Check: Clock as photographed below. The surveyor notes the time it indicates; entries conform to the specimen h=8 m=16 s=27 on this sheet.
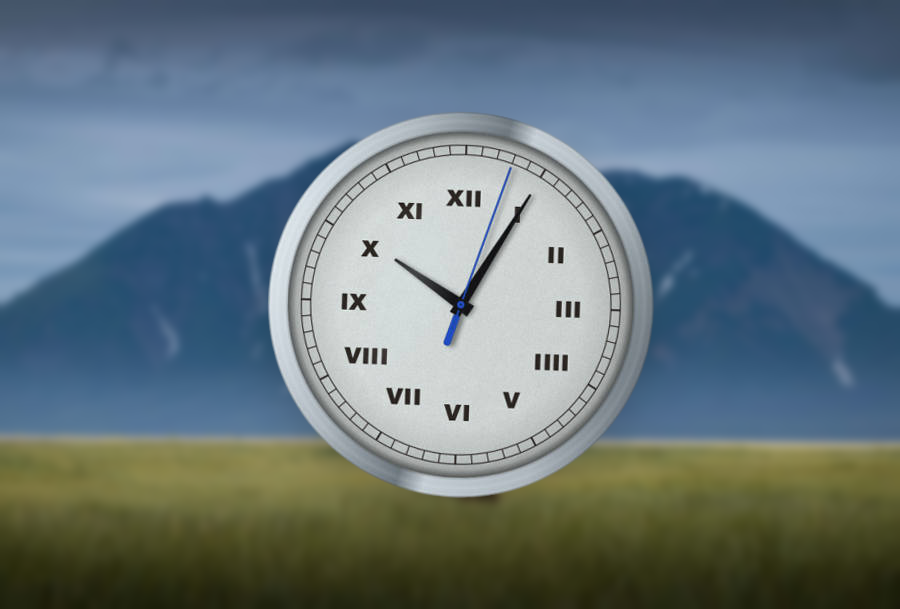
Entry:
h=10 m=5 s=3
